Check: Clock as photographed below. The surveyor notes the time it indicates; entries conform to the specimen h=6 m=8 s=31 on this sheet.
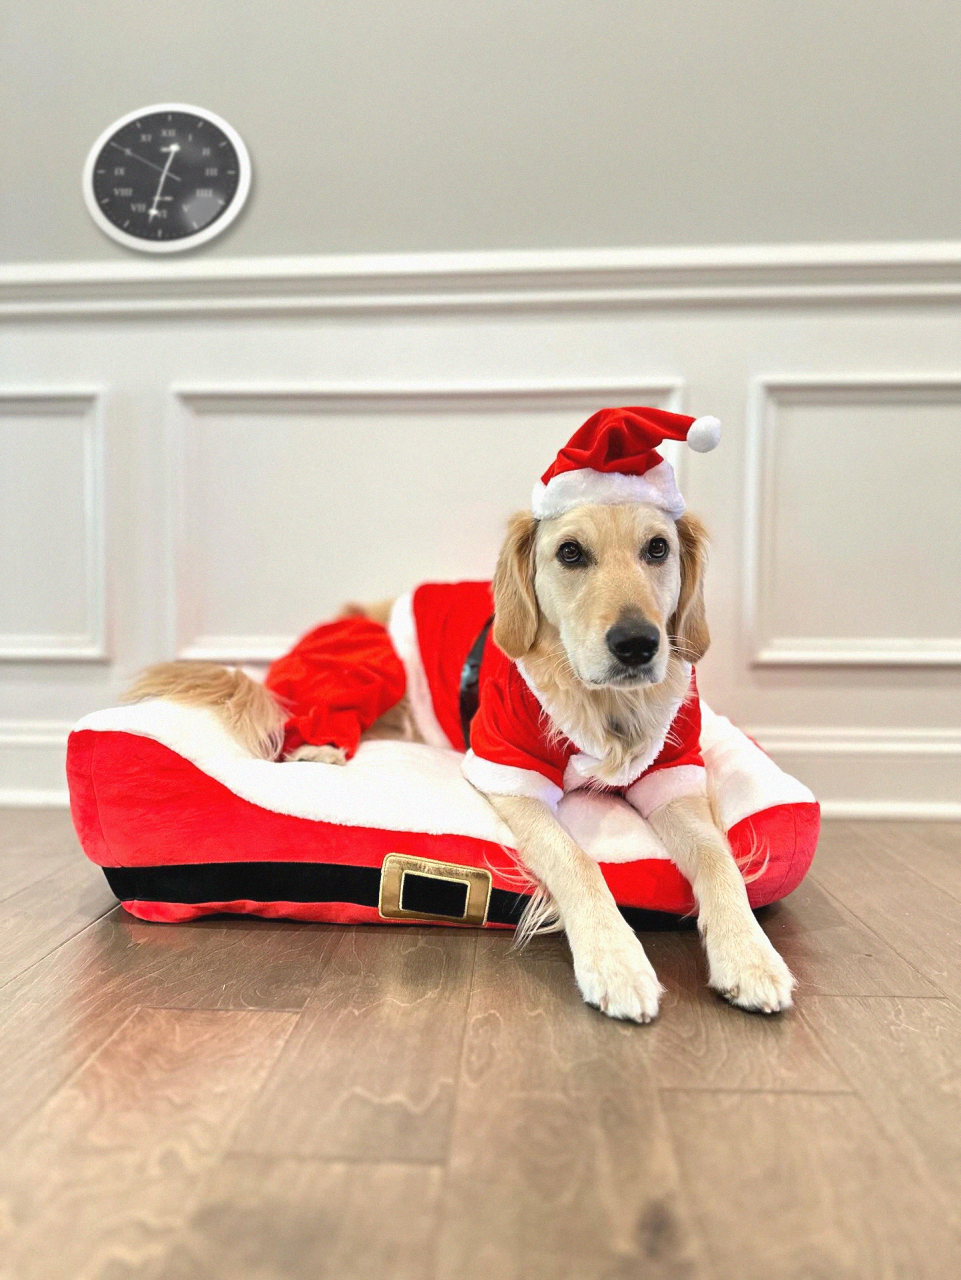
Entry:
h=12 m=31 s=50
